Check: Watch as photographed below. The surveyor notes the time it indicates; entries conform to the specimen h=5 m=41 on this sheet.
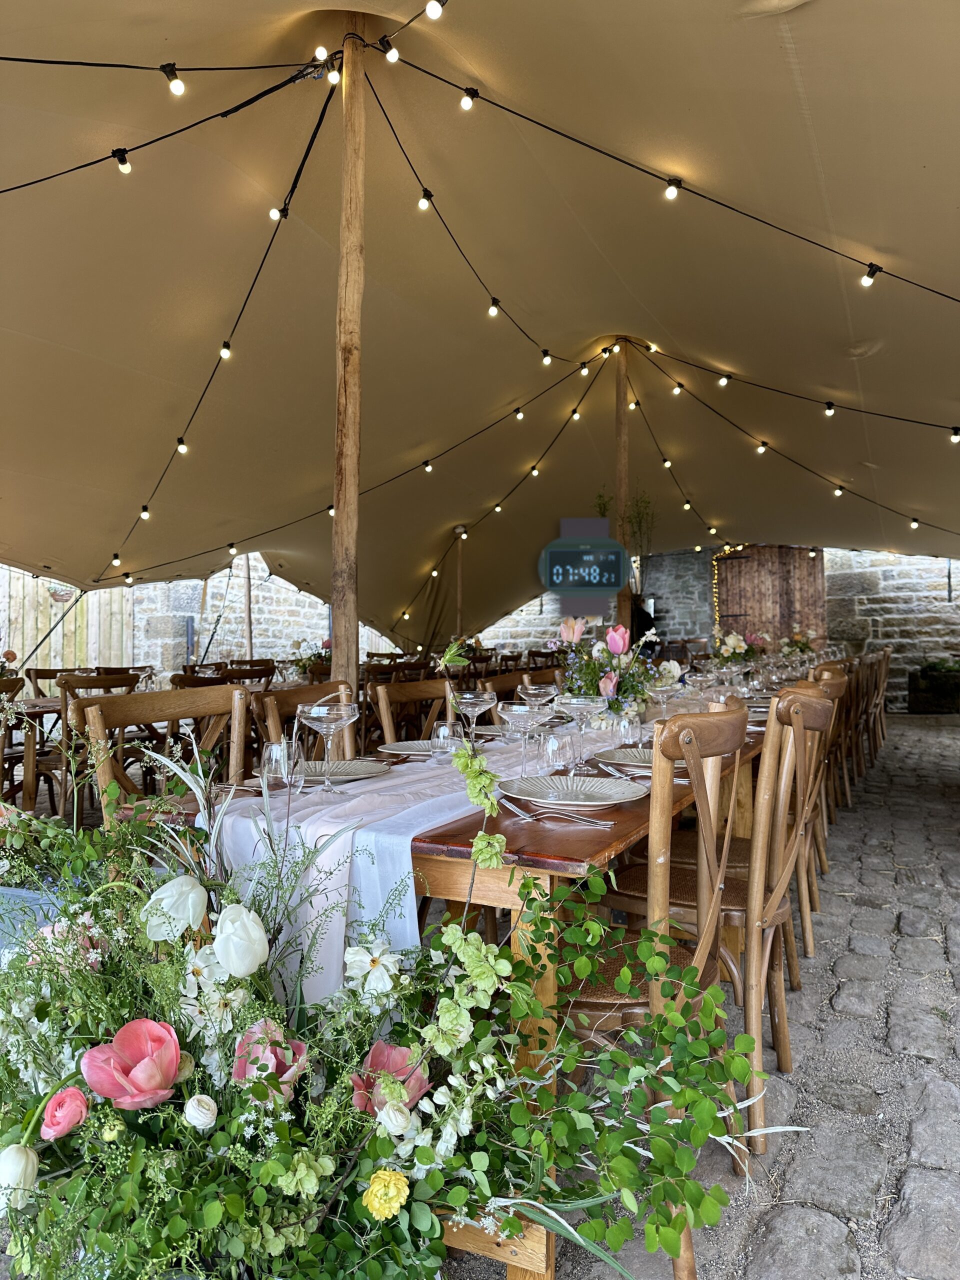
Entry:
h=7 m=48
